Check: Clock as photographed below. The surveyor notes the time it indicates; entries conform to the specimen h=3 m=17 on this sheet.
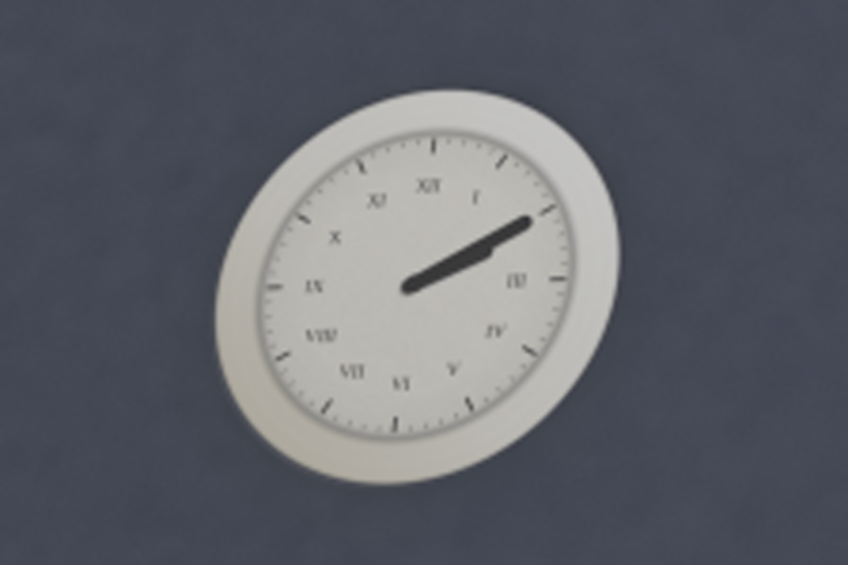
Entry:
h=2 m=10
